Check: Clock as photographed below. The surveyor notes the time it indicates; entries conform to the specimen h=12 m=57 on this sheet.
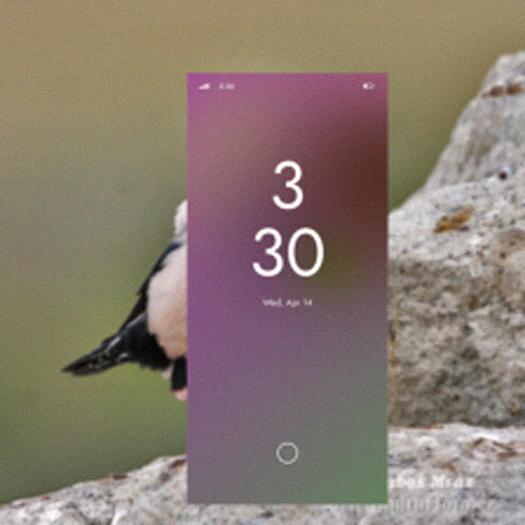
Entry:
h=3 m=30
